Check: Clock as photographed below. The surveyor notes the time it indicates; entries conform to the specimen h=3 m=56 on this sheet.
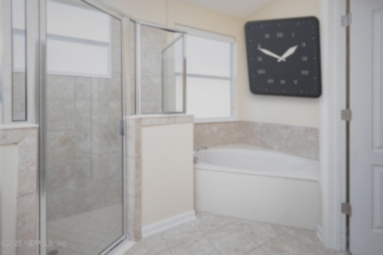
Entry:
h=1 m=49
